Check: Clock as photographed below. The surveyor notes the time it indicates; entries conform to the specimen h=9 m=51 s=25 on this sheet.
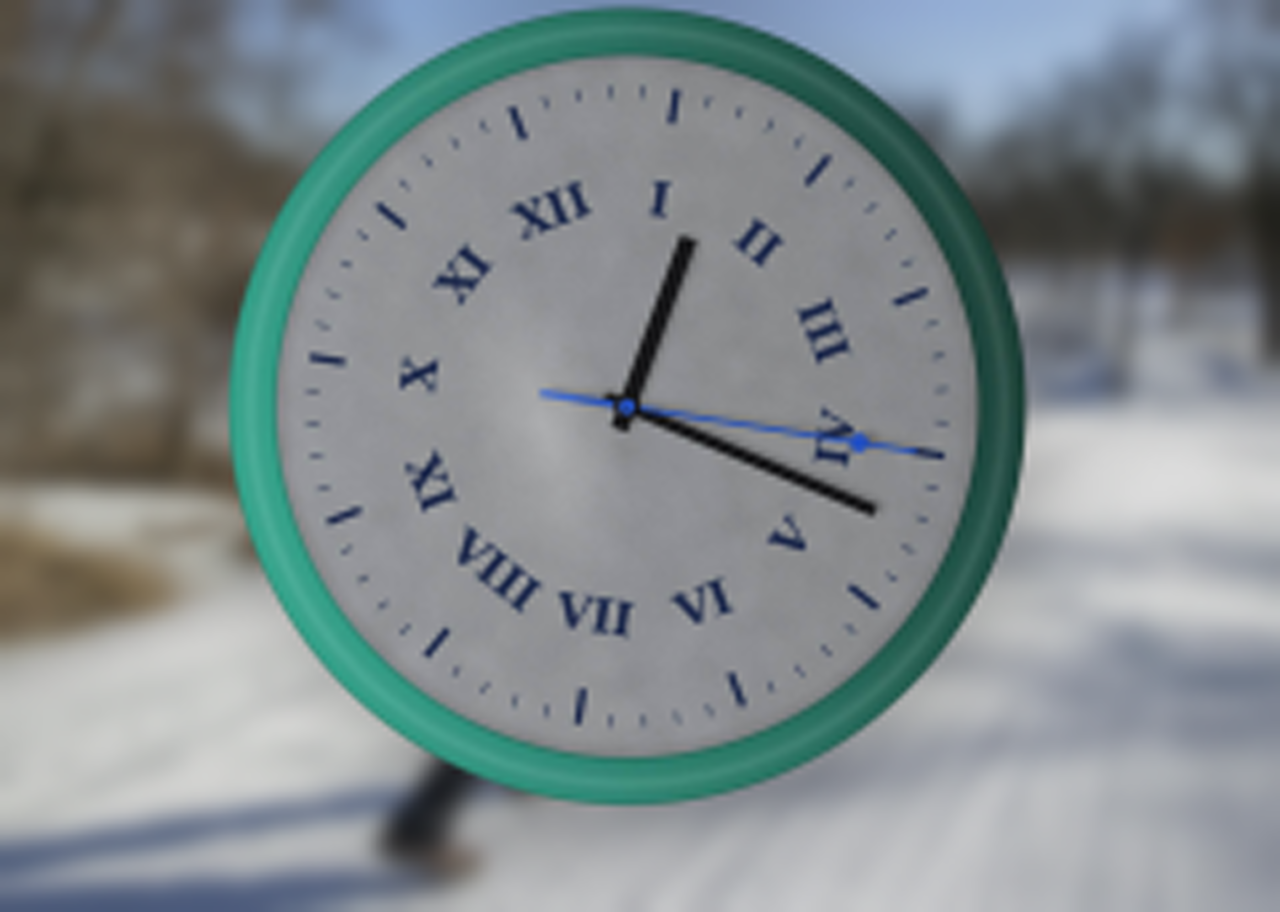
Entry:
h=1 m=22 s=20
